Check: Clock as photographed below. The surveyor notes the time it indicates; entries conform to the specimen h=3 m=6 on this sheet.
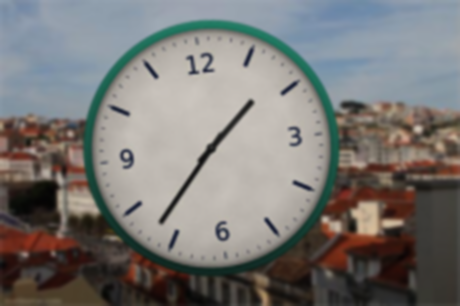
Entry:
h=1 m=37
